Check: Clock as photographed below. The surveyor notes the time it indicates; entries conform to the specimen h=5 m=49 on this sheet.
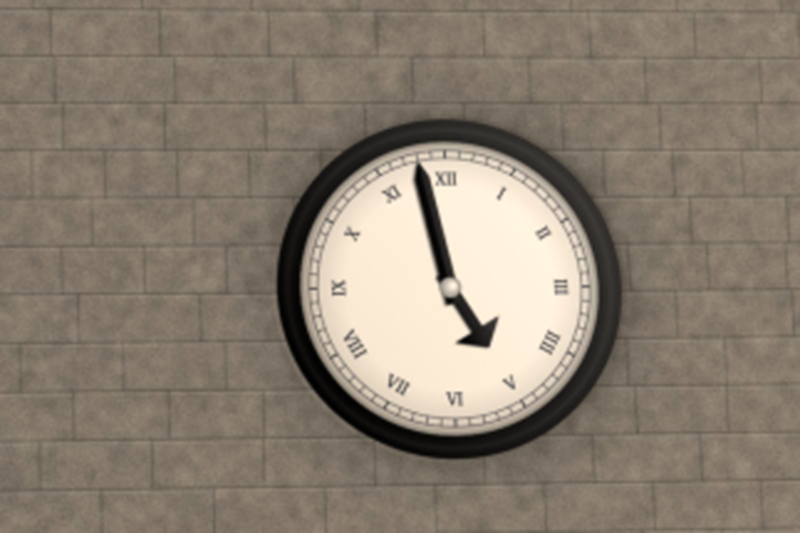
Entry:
h=4 m=58
